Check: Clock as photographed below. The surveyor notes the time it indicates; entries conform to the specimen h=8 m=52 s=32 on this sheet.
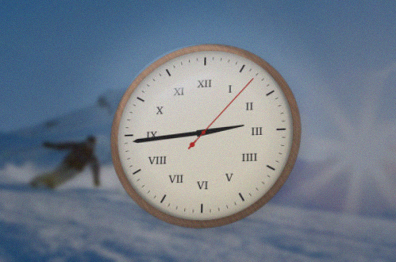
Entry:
h=2 m=44 s=7
